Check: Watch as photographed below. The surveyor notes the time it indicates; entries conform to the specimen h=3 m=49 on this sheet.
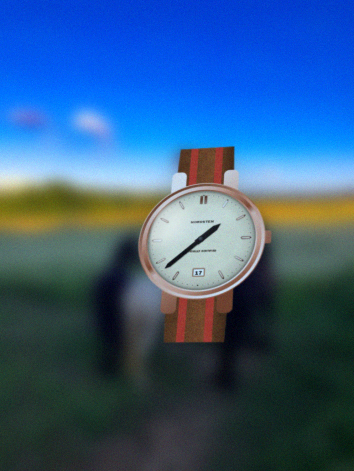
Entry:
h=1 m=38
